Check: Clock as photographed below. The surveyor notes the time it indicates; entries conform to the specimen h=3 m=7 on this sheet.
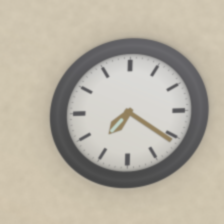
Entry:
h=7 m=21
